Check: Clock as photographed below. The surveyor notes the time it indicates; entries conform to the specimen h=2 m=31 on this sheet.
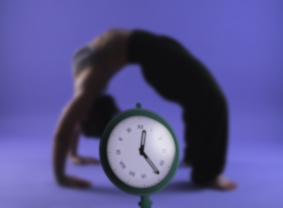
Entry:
h=12 m=24
